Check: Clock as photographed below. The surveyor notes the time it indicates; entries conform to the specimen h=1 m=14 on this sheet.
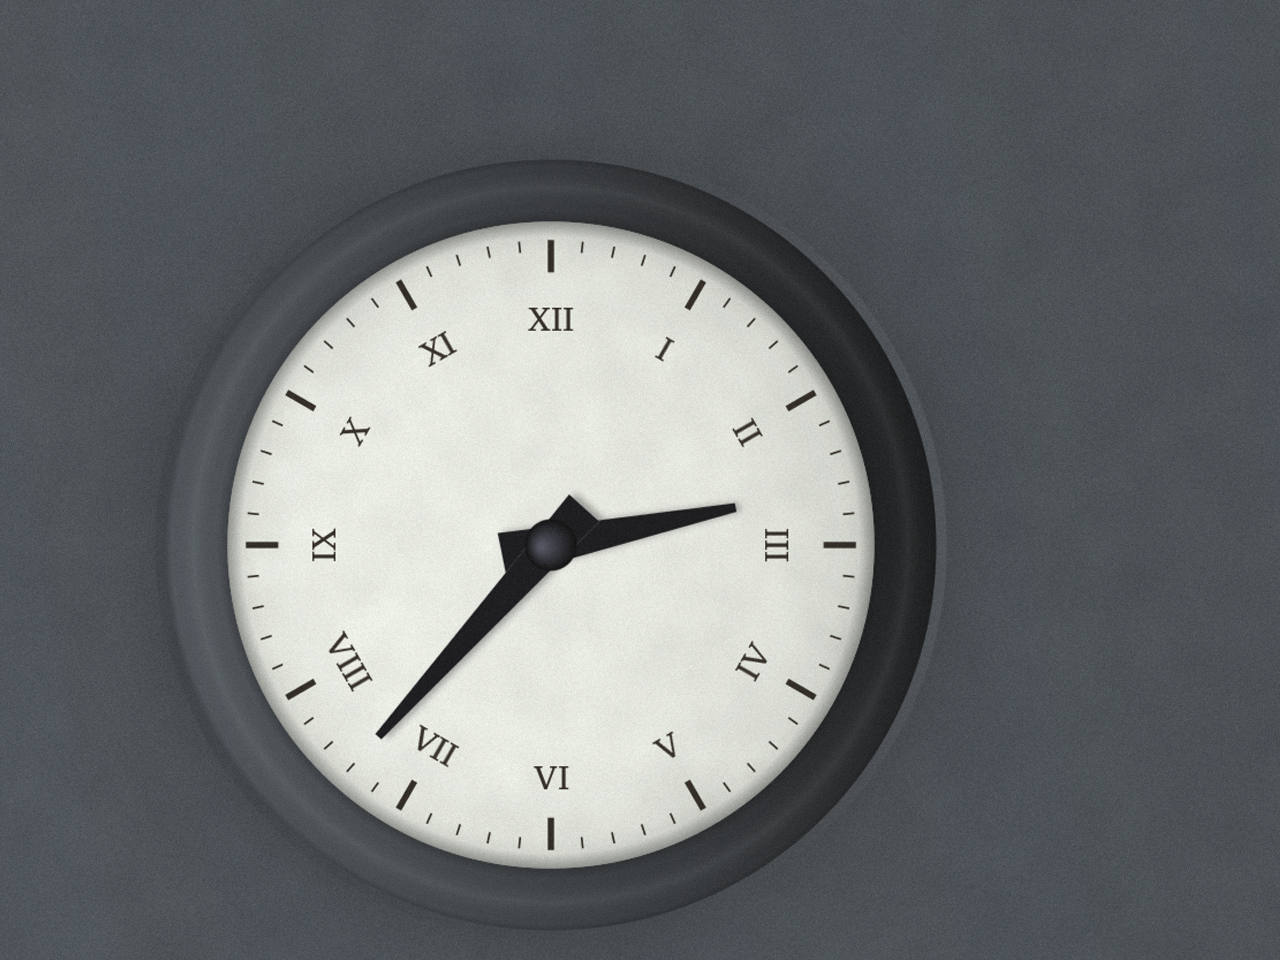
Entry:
h=2 m=37
